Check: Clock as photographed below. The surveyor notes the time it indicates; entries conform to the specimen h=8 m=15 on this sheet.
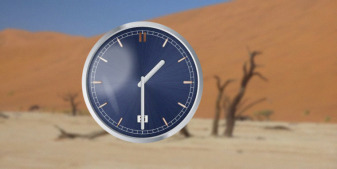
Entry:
h=1 m=30
